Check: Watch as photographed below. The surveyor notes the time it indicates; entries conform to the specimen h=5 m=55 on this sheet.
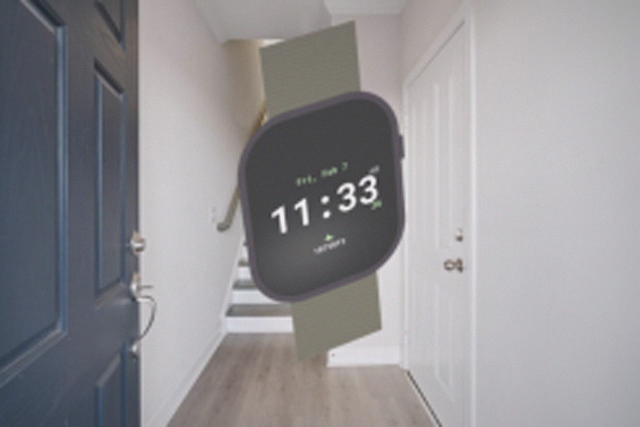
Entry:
h=11 m=33
